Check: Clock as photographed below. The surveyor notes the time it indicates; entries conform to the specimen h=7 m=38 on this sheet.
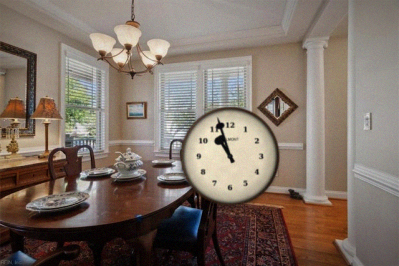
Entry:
h=10 m=57
